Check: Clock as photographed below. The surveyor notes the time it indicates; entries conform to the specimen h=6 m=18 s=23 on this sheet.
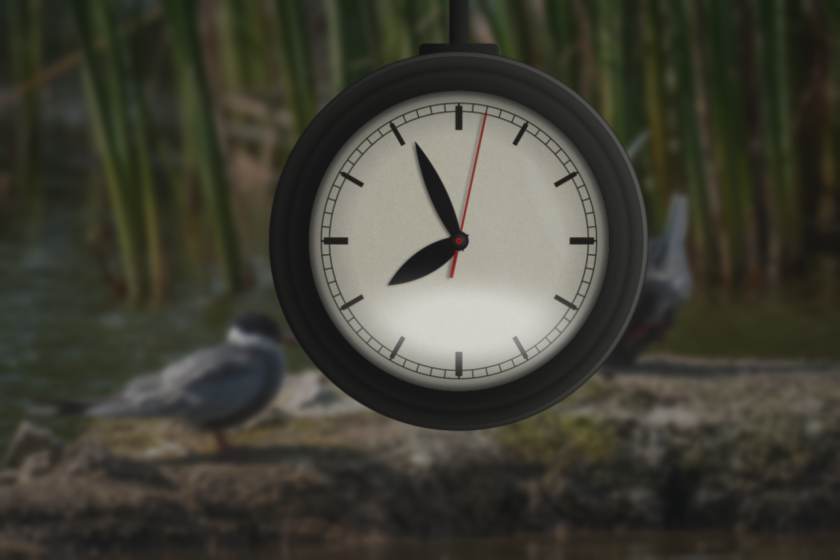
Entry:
h=7 m=56 s=2
